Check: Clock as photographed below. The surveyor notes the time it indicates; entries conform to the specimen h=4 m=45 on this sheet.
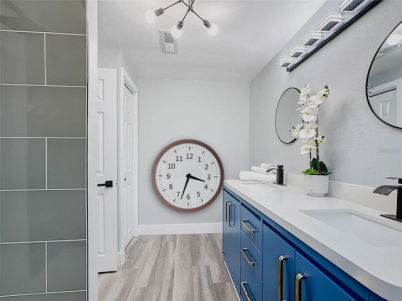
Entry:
h=3 m=33
